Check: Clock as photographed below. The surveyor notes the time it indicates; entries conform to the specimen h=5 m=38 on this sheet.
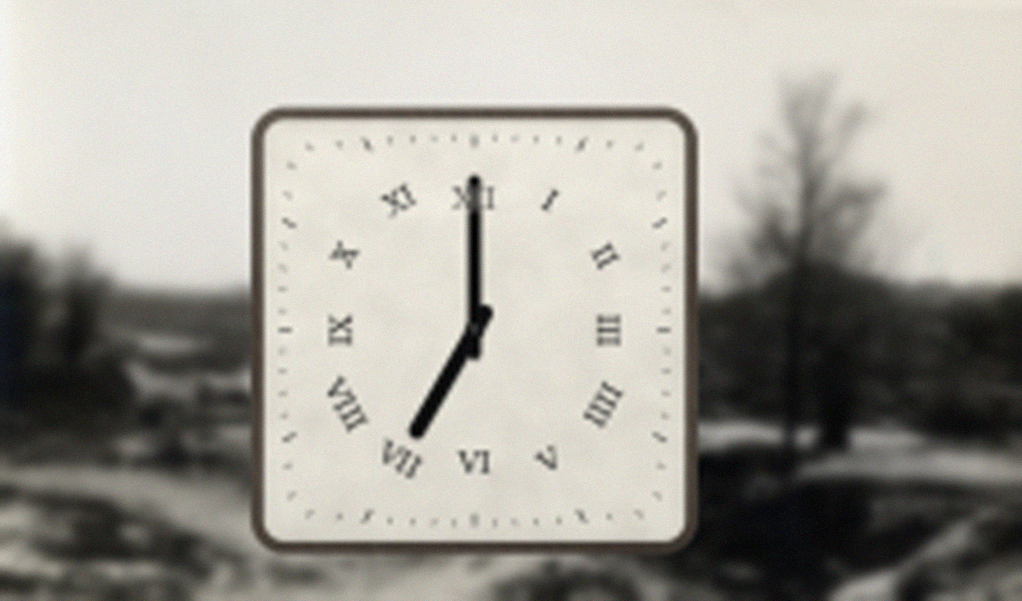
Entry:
h=7 m=0
